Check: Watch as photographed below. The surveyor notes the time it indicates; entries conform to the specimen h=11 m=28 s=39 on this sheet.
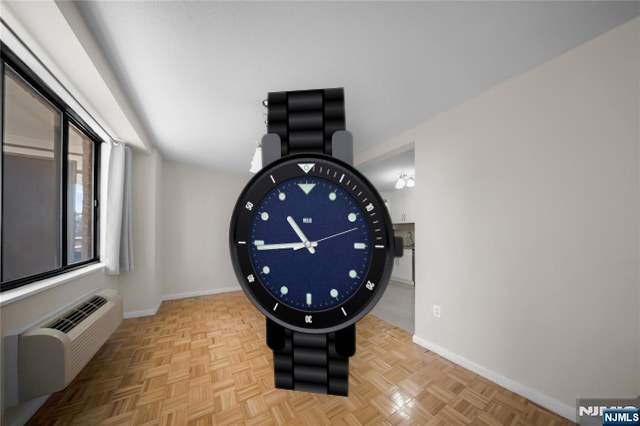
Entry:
h=10 m=44 s=12
